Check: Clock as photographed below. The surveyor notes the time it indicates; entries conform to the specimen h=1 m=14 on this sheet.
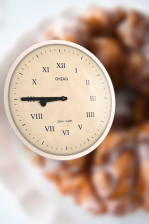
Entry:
h=8 m=45
